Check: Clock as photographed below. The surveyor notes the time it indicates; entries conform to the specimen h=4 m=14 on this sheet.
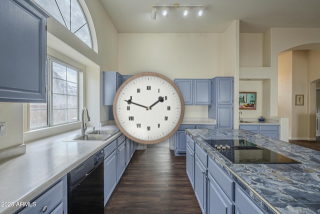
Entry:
h=1 m=48
